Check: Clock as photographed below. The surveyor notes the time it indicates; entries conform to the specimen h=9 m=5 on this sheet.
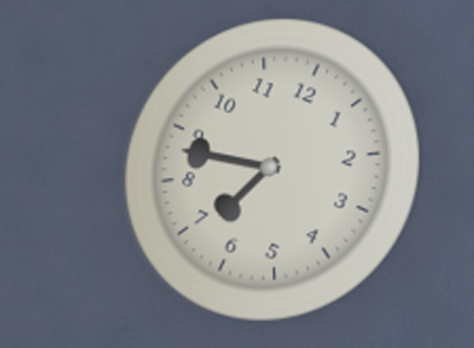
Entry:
h=6 m=43
